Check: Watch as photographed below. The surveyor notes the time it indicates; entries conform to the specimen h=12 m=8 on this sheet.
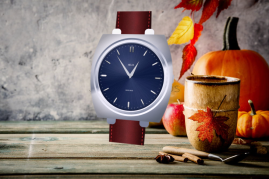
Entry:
h=12 m=54
